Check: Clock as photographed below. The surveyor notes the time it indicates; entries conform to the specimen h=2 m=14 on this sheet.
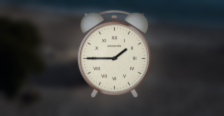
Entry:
h=1 m=45
